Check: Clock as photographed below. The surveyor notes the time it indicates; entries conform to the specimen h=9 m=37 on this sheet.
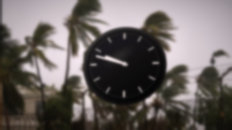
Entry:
h=9 m=48
